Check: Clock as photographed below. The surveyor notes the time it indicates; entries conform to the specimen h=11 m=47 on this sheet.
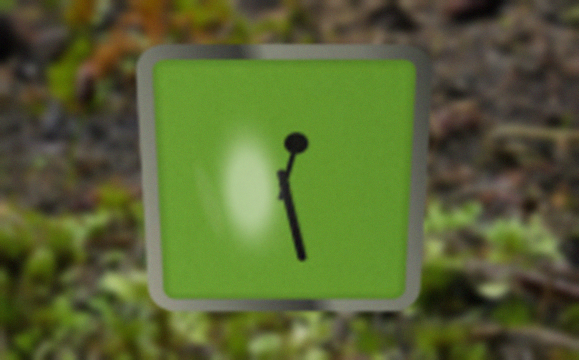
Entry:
h=12 m=28
